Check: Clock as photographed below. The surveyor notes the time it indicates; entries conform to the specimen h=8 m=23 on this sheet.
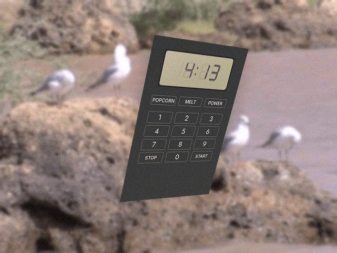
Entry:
h=4 m=13
